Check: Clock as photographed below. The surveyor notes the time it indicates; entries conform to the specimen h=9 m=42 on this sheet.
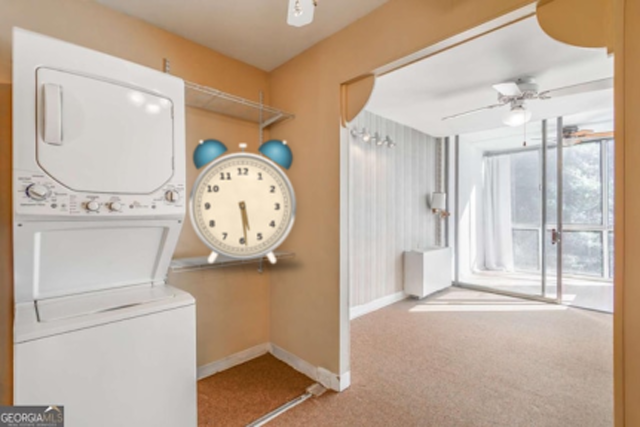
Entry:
h=5 m=29
